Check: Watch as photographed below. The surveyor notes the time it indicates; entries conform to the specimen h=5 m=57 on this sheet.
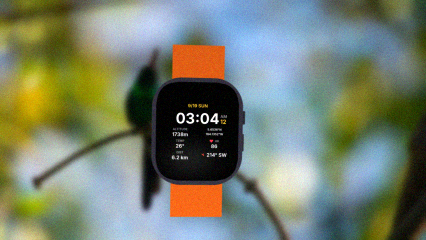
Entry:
h=3 m=4
